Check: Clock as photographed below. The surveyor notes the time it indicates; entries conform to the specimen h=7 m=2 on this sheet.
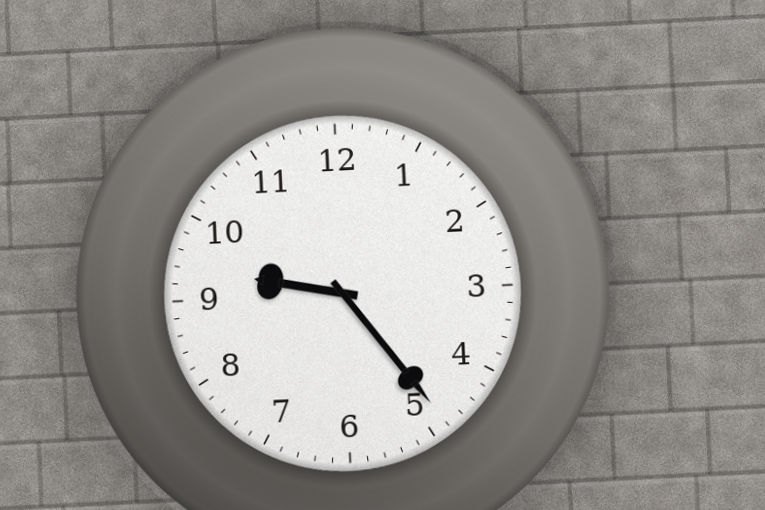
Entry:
h=9 m=24
